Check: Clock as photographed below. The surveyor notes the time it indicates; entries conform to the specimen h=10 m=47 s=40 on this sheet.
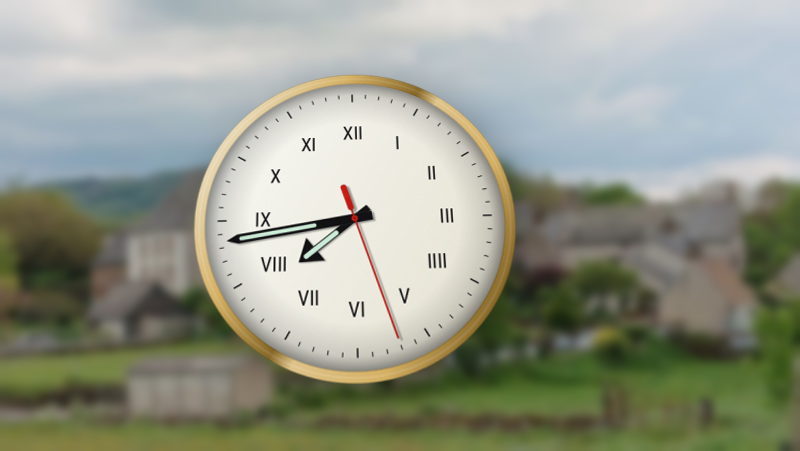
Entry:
h=7 m=43 s=27
